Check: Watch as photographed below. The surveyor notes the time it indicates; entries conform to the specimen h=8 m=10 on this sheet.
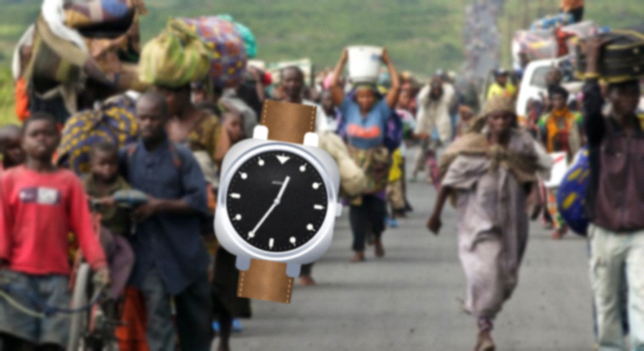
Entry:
h=12 m=35
